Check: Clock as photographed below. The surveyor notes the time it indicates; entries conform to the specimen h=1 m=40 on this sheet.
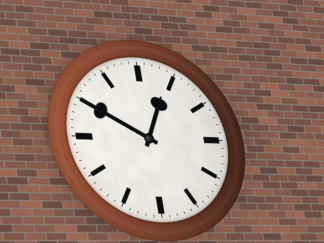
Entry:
h=12 m=50
